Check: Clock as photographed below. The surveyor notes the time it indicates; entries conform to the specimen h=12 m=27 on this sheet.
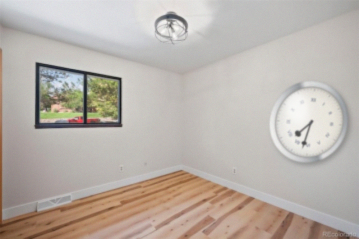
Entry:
h=7 m=32
